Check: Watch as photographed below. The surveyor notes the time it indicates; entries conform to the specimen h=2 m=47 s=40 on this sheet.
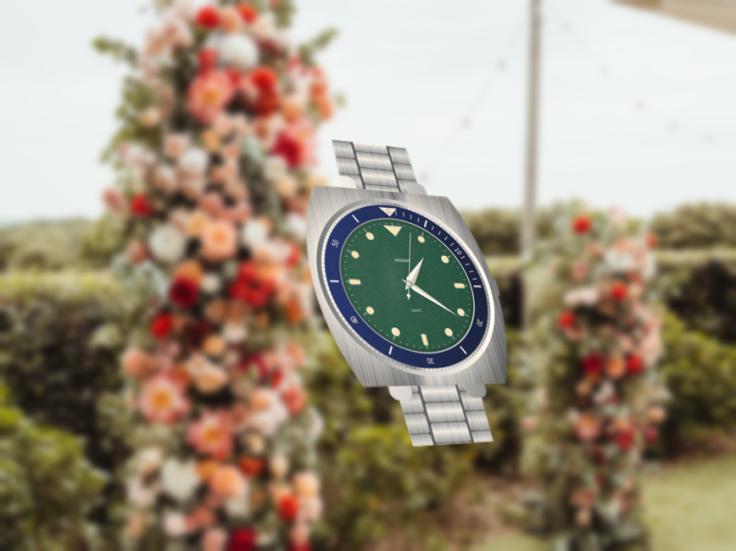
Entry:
h=1 m=21 s=3
